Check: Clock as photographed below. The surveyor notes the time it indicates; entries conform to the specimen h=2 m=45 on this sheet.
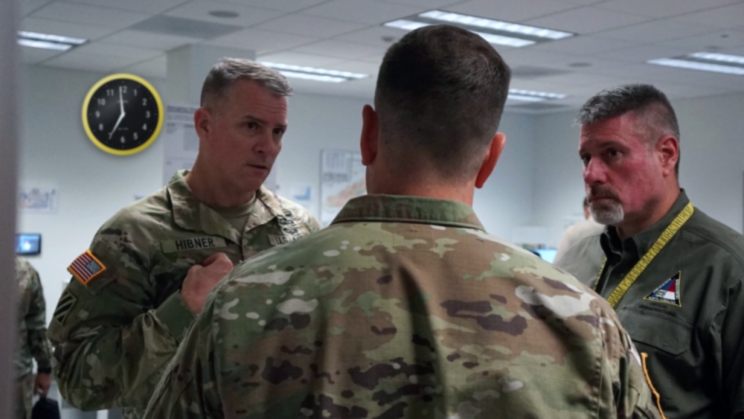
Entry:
h=6 m=59
